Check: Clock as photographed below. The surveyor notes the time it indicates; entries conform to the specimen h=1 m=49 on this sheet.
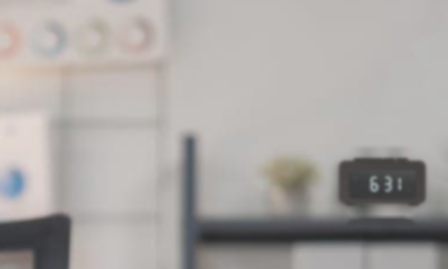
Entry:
h=6 m=31
